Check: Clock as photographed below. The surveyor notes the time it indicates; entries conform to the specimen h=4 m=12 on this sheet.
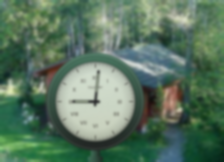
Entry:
h=9 m=1
